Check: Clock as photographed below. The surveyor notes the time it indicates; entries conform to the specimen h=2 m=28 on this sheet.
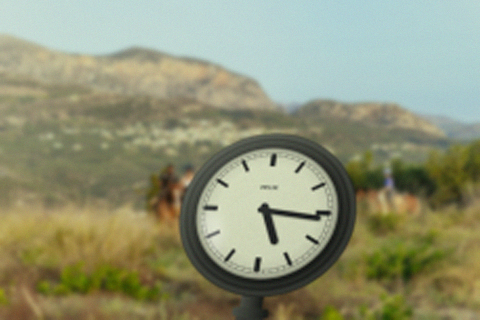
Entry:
h=5 m=16
